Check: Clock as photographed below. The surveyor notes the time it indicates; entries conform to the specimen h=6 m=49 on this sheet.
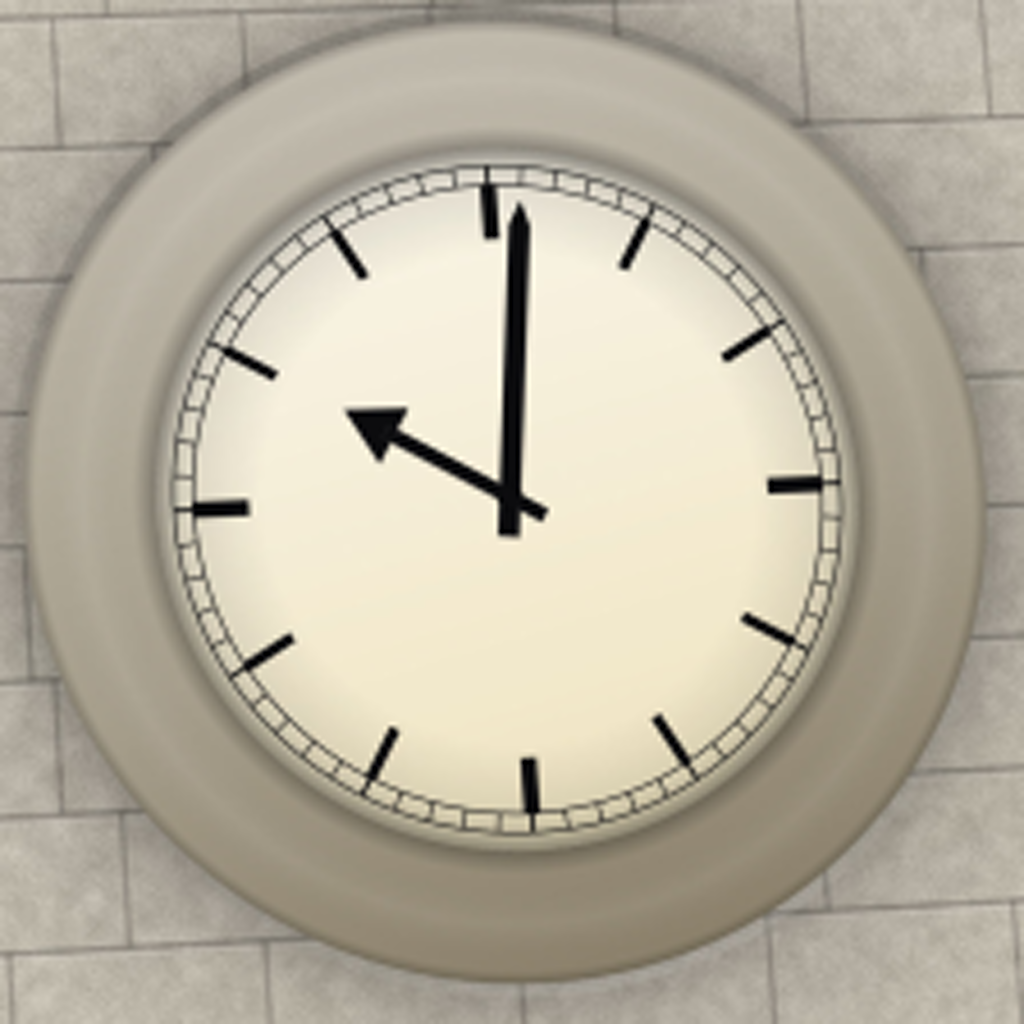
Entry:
h=10 m=1
